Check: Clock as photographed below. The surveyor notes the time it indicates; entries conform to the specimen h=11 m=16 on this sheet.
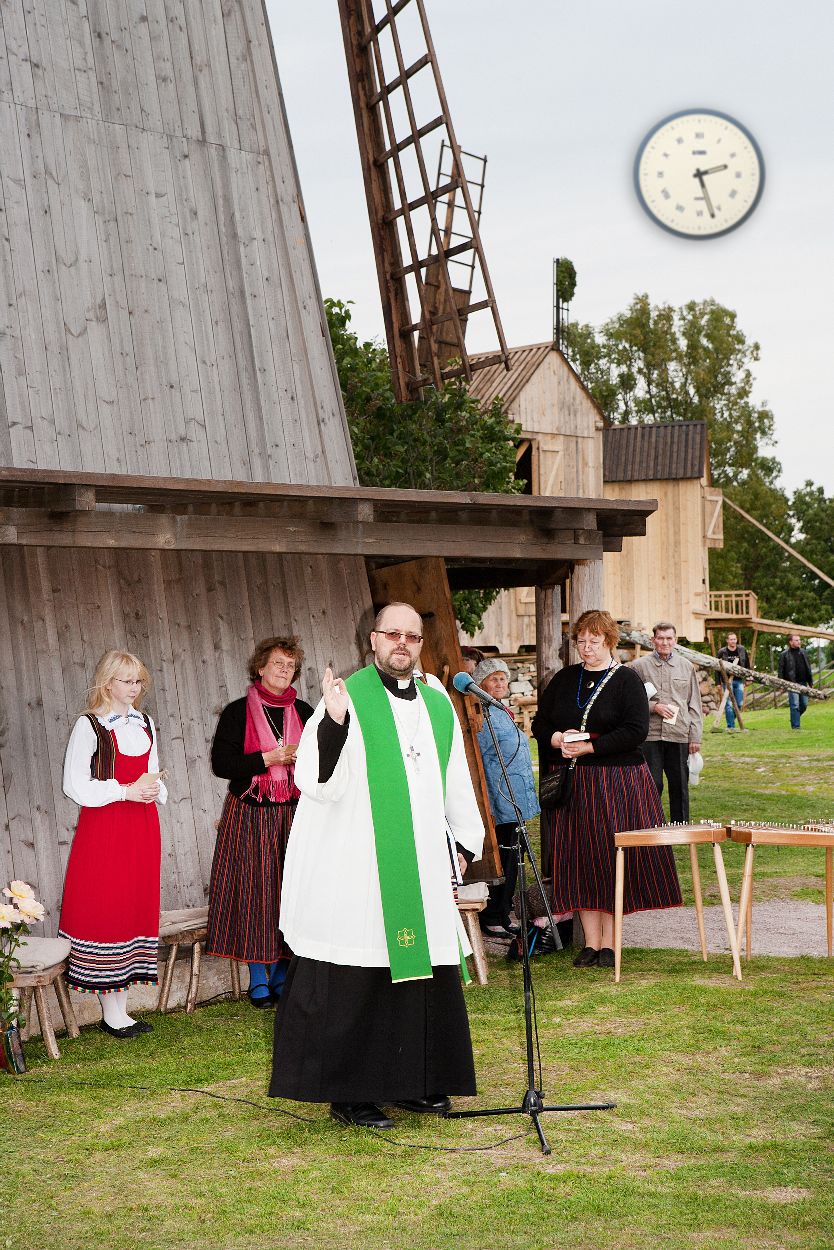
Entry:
h=2 m=27
